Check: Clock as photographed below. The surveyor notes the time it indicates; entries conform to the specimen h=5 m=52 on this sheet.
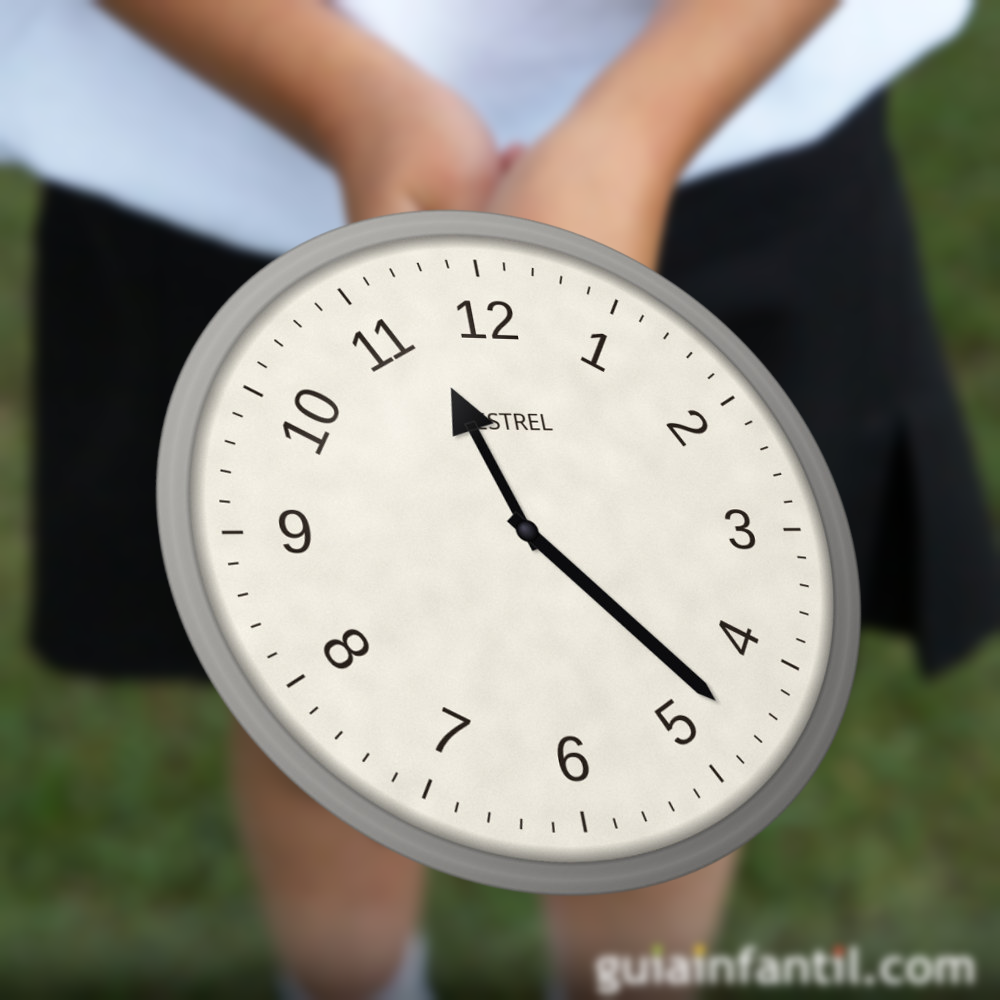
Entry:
h=11 m=23
